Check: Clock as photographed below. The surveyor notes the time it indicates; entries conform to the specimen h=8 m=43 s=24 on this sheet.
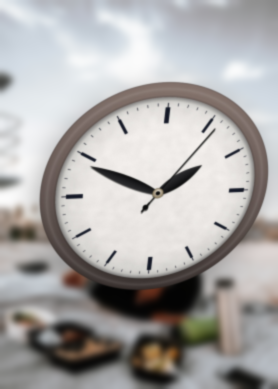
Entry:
h=1 m=49 s=6
